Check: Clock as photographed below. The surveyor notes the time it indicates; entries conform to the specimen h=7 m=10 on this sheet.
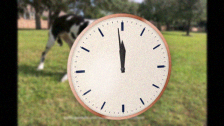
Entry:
h=11 m=59
